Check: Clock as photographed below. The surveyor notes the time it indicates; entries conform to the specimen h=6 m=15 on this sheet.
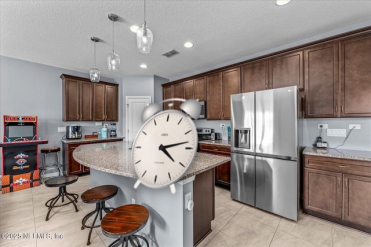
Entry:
h=4 m=13
